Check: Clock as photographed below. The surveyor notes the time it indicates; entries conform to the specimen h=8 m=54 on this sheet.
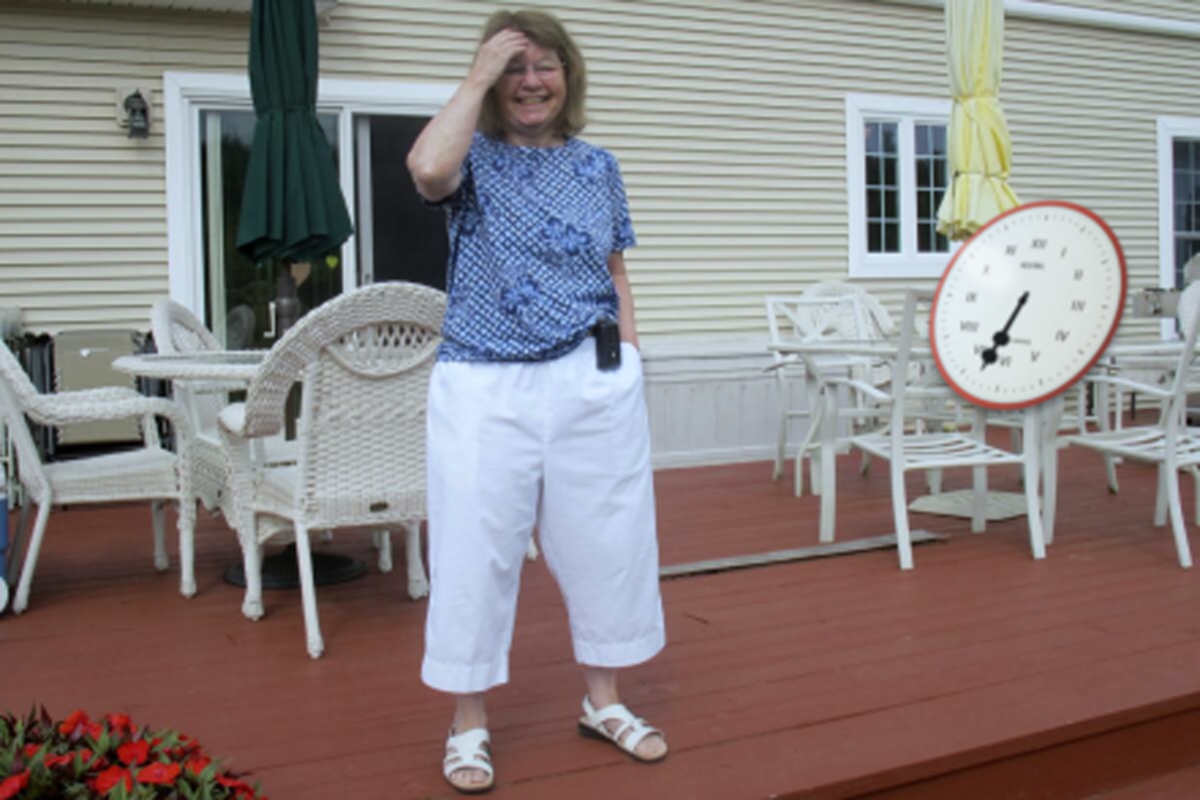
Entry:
h=6 m=33
